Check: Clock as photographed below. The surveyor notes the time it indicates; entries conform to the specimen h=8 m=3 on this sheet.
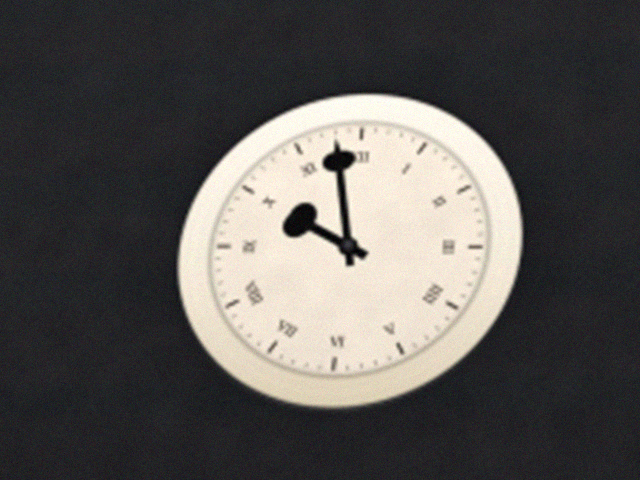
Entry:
h=9 m=58
